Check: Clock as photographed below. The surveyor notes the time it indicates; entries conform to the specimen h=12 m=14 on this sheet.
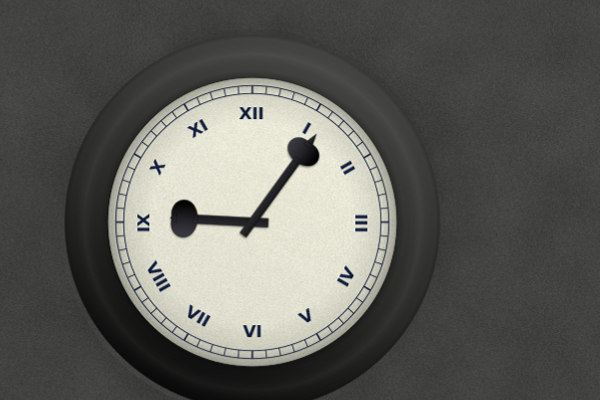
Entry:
h=9 m=6
